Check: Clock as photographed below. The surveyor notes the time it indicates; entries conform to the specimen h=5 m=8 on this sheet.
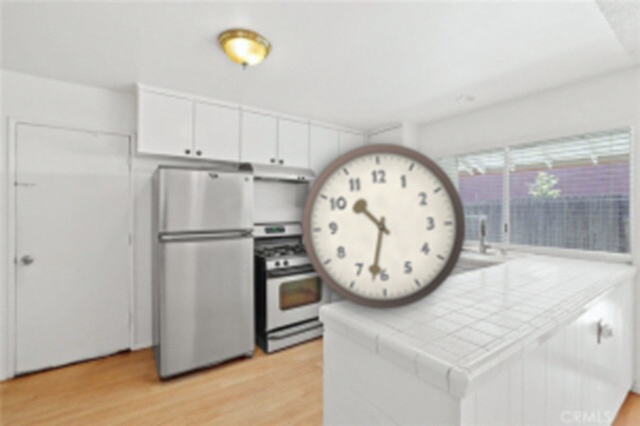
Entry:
h=10 m=32
